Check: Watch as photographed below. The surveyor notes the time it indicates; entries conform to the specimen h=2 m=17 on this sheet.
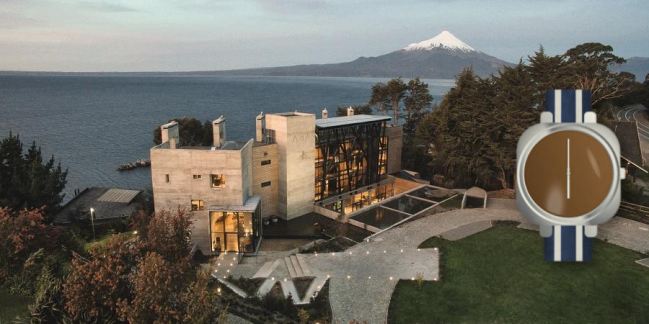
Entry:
h=6 m=0
